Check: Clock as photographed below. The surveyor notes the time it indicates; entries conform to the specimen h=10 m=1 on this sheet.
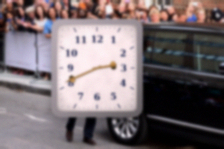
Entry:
h=2 m=41
